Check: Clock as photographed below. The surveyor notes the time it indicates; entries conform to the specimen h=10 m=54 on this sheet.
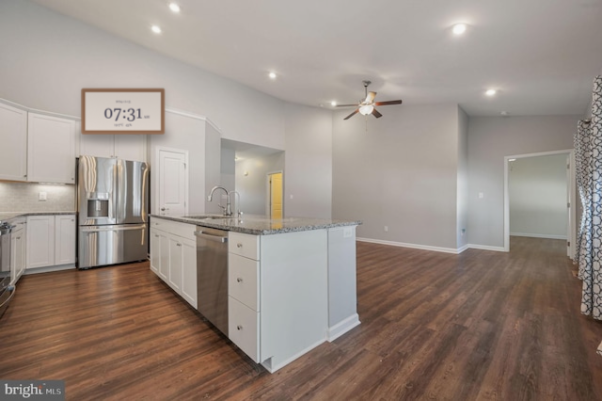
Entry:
h=7 m=31
